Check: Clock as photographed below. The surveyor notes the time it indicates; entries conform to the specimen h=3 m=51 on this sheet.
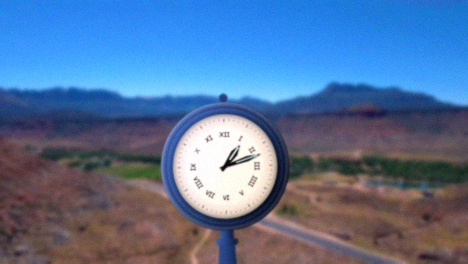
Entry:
h=1 m=12
